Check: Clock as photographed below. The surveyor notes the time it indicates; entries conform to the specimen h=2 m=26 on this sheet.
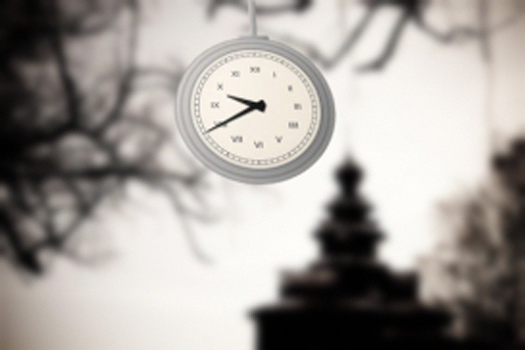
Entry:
h=9 m=40
